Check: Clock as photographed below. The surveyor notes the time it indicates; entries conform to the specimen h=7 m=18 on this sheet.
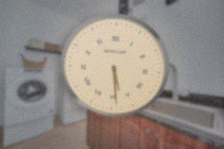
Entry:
h=5 m=29
